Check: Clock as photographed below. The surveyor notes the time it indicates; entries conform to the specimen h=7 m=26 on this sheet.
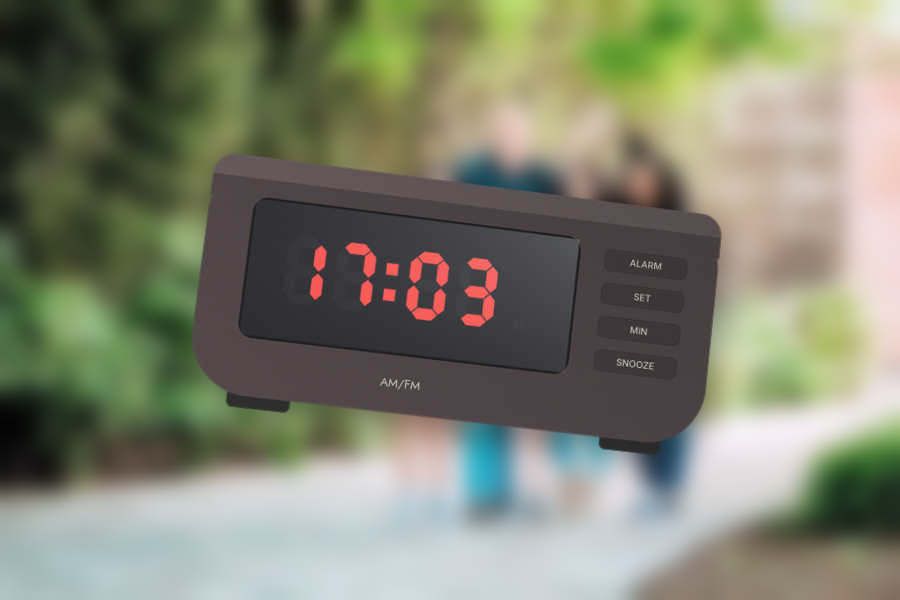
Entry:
h=17 m=3
